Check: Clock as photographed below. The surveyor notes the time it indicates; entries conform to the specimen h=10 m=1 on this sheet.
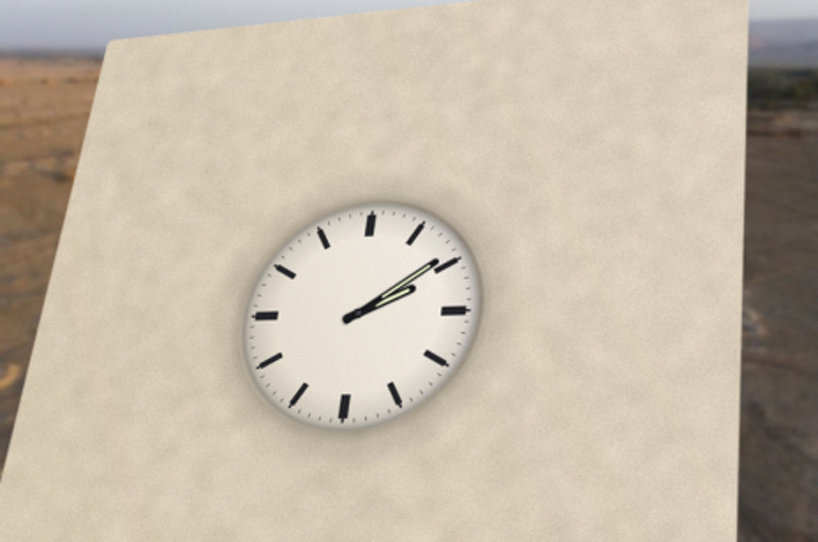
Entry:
h=2 m=9
